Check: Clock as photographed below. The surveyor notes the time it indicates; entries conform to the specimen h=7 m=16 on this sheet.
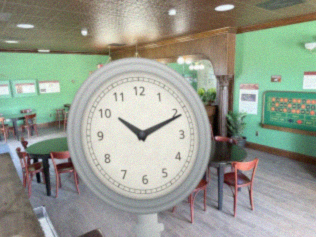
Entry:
h=10 m=11
